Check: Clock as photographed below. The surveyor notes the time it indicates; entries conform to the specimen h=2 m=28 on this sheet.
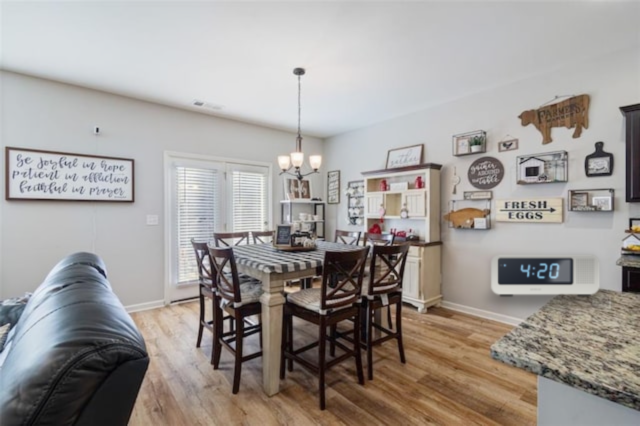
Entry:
h=4 m=20
